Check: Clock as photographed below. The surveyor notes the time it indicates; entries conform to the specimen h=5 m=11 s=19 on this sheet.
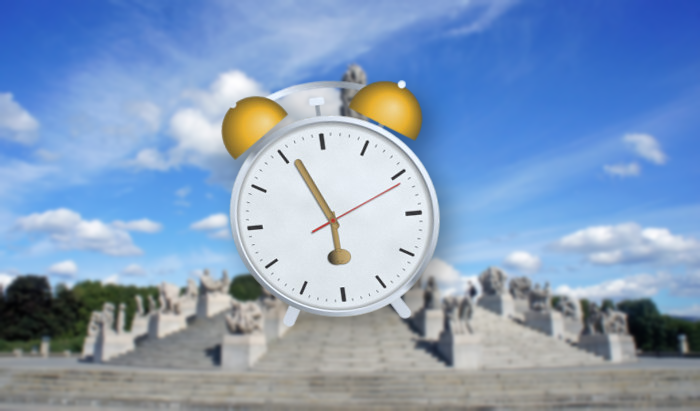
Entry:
h=5 m=56 s=11
